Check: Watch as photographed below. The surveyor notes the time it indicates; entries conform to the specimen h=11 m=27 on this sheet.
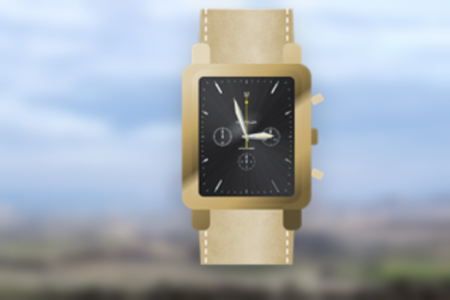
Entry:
h=2 m=57
